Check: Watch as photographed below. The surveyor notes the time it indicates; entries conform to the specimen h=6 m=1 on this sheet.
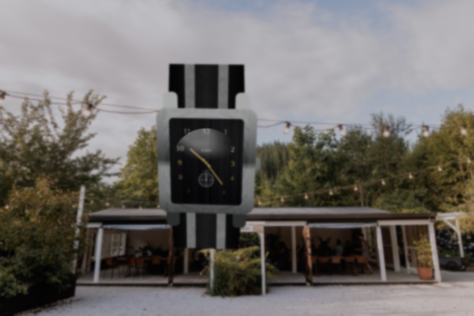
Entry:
h=10 m=24
